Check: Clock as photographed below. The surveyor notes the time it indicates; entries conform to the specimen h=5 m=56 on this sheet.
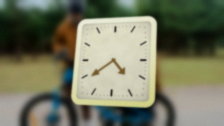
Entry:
h=4 m=39
